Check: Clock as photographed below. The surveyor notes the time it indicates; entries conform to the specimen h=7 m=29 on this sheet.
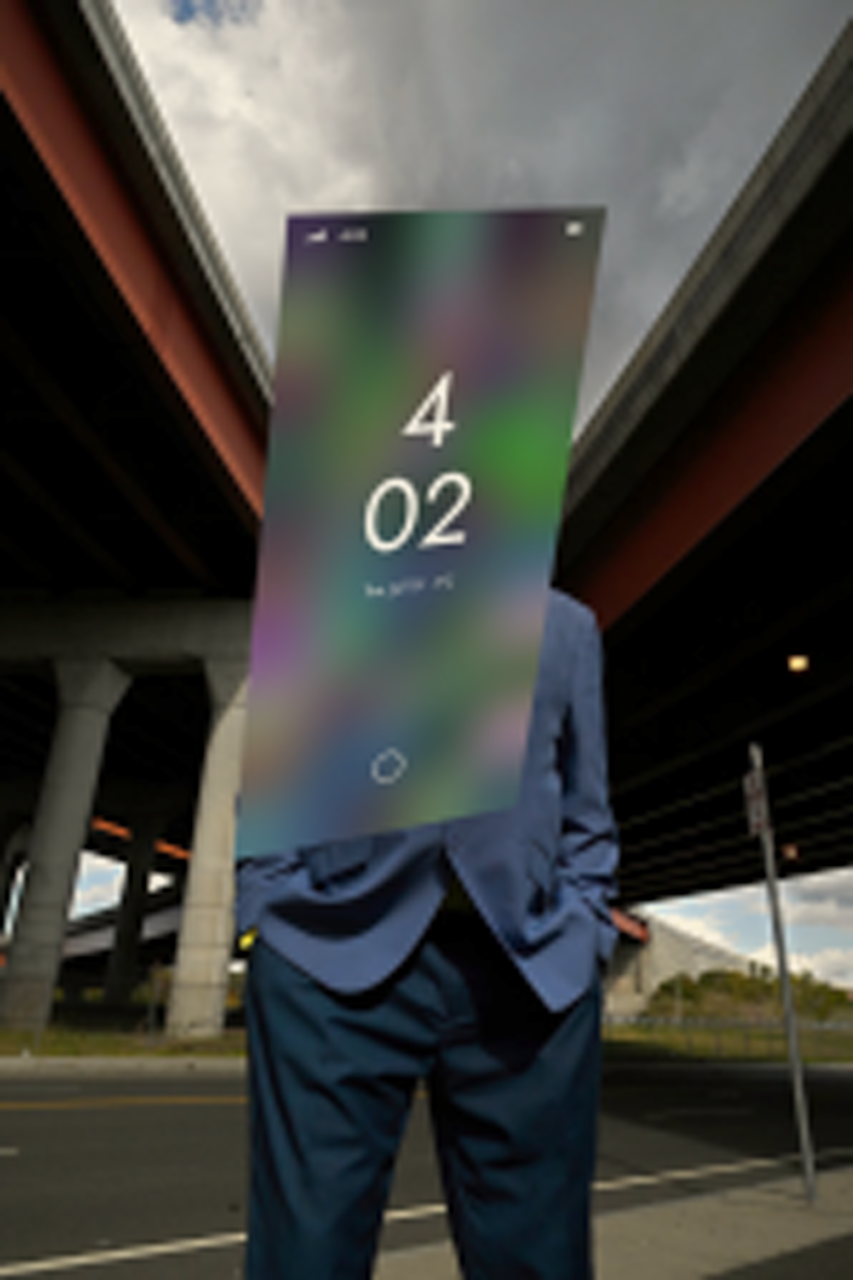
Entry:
h=4 m=2
